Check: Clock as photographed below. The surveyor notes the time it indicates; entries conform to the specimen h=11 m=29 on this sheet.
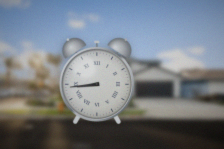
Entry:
h=8 m=44
